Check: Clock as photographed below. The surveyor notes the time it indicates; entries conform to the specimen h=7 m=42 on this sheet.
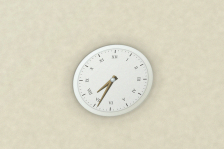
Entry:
h=7 m=34
